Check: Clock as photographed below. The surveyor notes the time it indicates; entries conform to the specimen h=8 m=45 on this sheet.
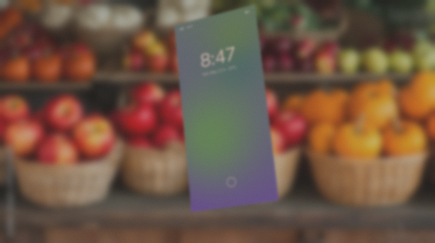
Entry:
h=8 m=47
